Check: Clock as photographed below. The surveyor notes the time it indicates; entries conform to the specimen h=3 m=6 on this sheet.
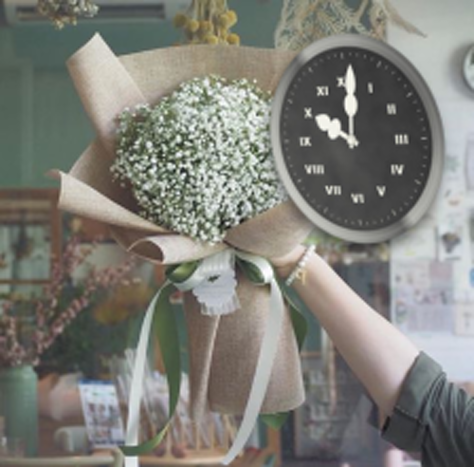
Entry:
h=10 m=1
